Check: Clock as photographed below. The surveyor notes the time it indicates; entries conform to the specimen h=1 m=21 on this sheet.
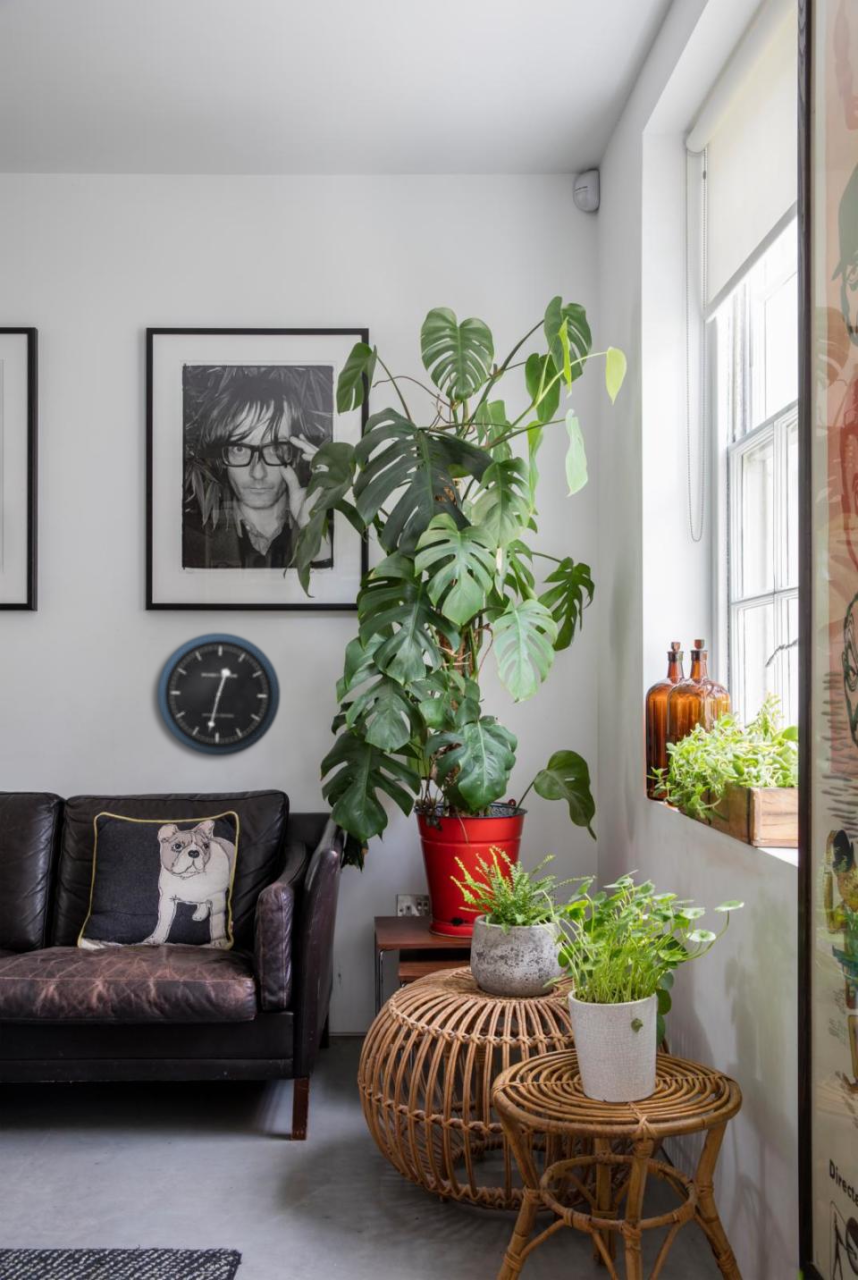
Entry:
h=12 m=32
